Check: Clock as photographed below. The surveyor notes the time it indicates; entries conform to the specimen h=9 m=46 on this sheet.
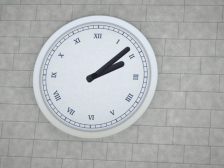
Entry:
h=2 m=8
